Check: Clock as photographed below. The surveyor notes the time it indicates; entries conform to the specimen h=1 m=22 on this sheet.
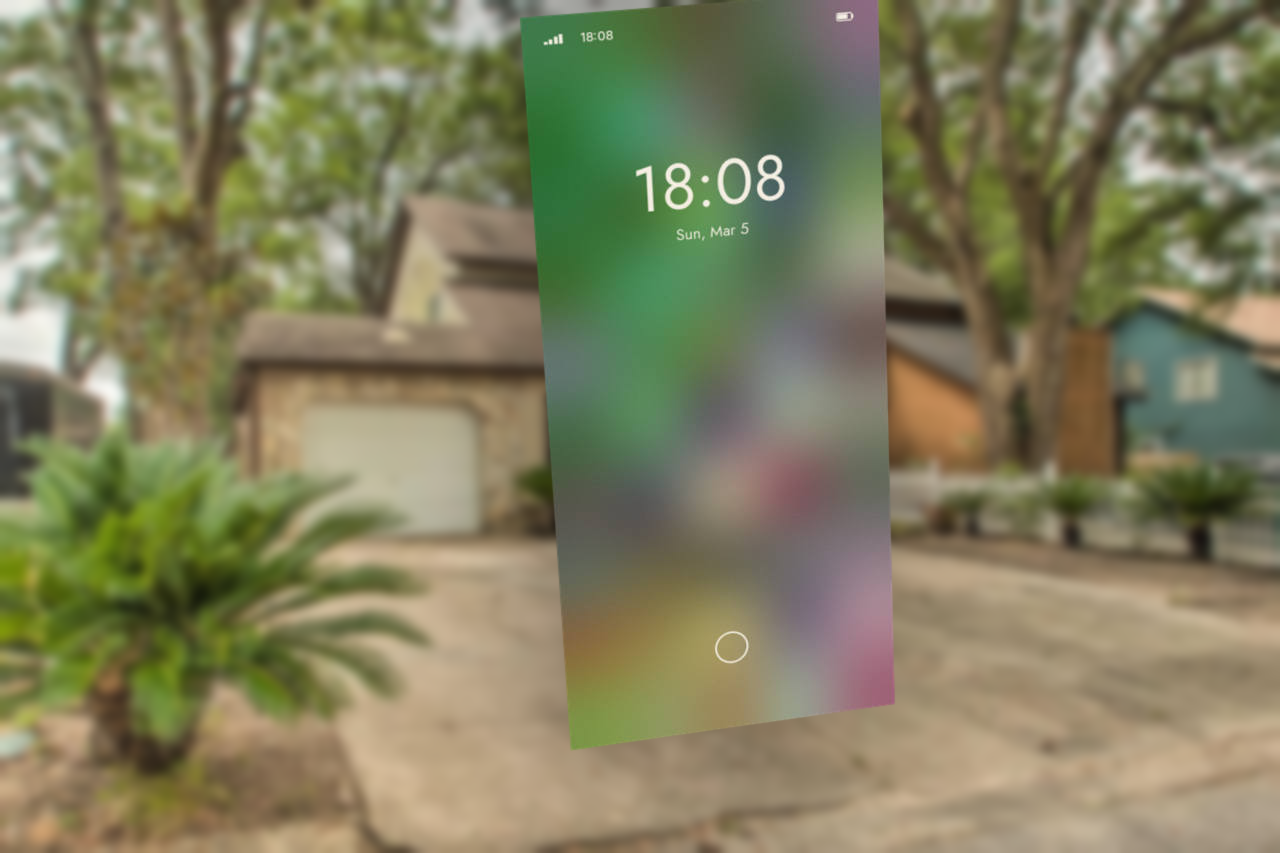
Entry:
h=18 m=8
